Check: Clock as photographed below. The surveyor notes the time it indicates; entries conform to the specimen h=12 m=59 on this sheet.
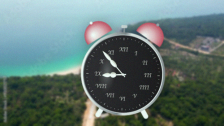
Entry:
h=8 m=53
